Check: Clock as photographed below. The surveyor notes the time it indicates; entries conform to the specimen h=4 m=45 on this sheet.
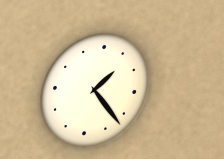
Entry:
h=1 m=22
